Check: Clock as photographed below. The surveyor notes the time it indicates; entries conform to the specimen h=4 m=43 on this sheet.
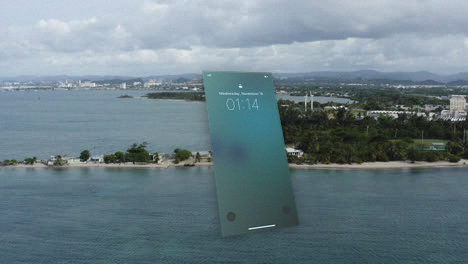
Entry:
h=1 m=14
